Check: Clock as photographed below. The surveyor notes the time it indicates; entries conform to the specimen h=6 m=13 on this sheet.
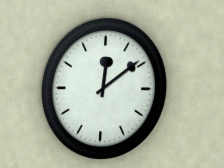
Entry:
h=12 m=9
